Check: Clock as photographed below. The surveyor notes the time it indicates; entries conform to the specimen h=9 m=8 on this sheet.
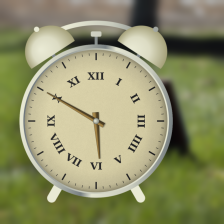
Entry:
h=5 m=50
